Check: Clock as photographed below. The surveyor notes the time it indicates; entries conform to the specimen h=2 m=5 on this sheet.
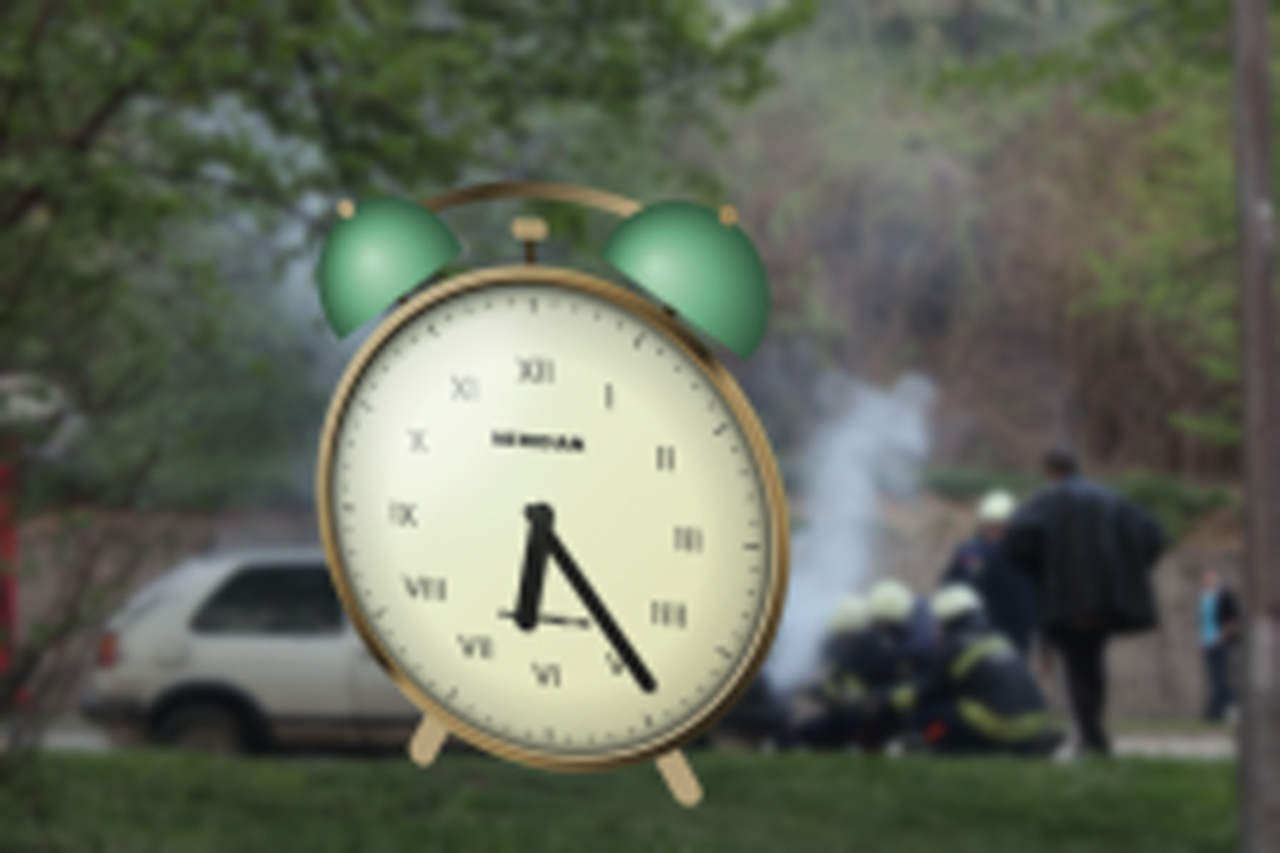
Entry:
h=6 m=24
